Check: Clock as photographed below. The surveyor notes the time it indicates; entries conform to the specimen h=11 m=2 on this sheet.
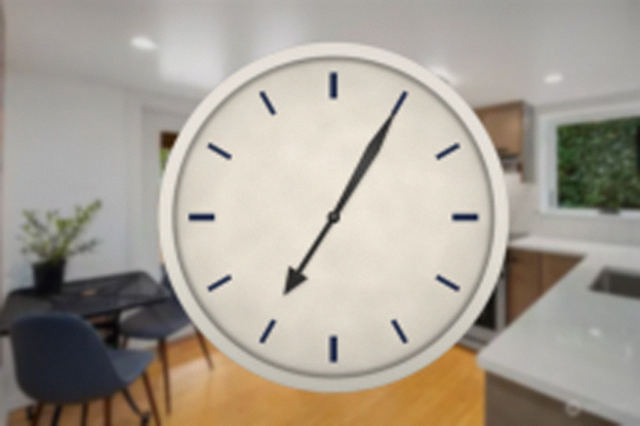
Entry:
h=7 m=5
